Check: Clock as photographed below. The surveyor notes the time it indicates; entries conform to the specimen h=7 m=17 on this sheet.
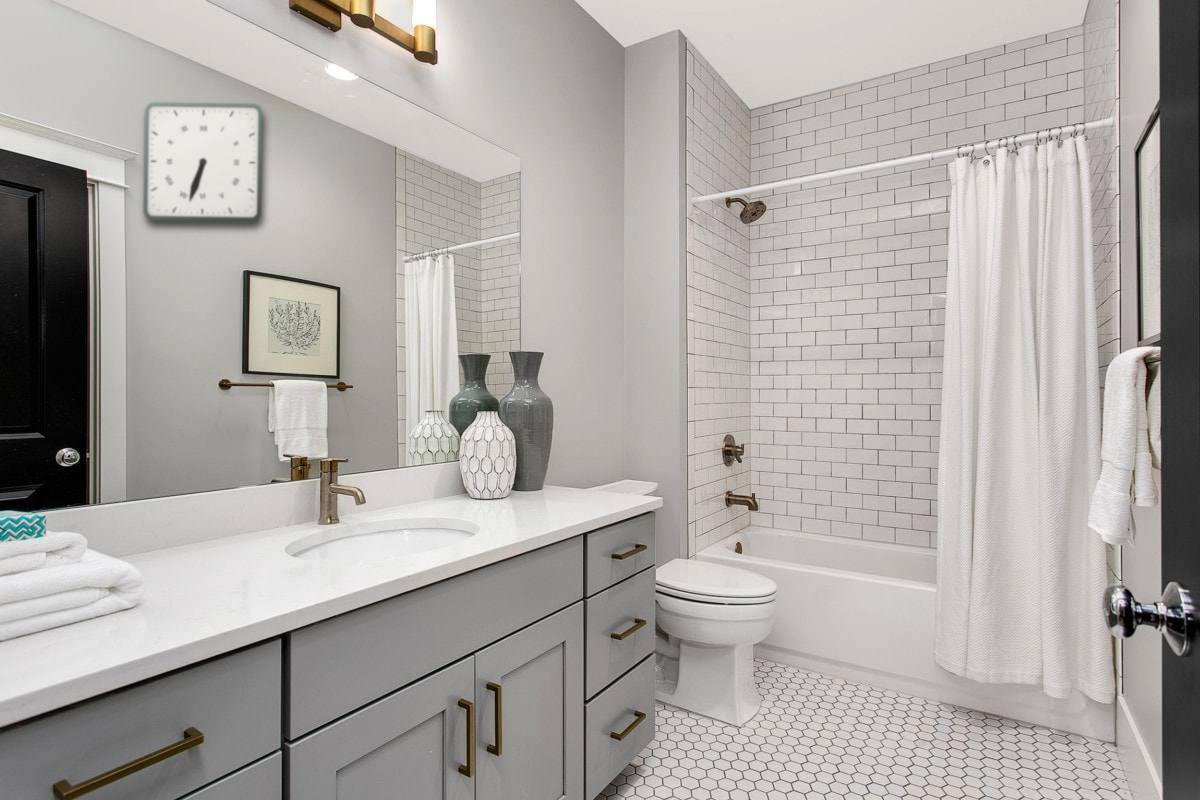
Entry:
h=6 m=33
